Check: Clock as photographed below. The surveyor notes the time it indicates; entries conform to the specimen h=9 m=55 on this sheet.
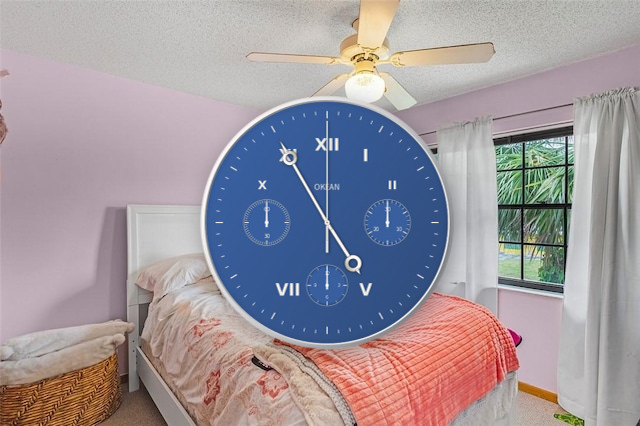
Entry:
h=4 m=55
